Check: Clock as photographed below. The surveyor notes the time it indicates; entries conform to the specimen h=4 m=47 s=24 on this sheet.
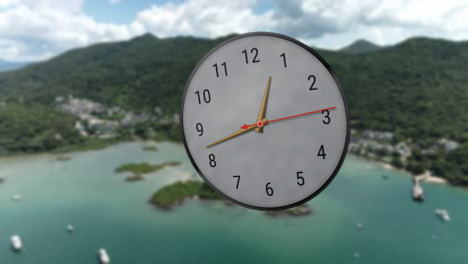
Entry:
h=12 m=42 s=14
